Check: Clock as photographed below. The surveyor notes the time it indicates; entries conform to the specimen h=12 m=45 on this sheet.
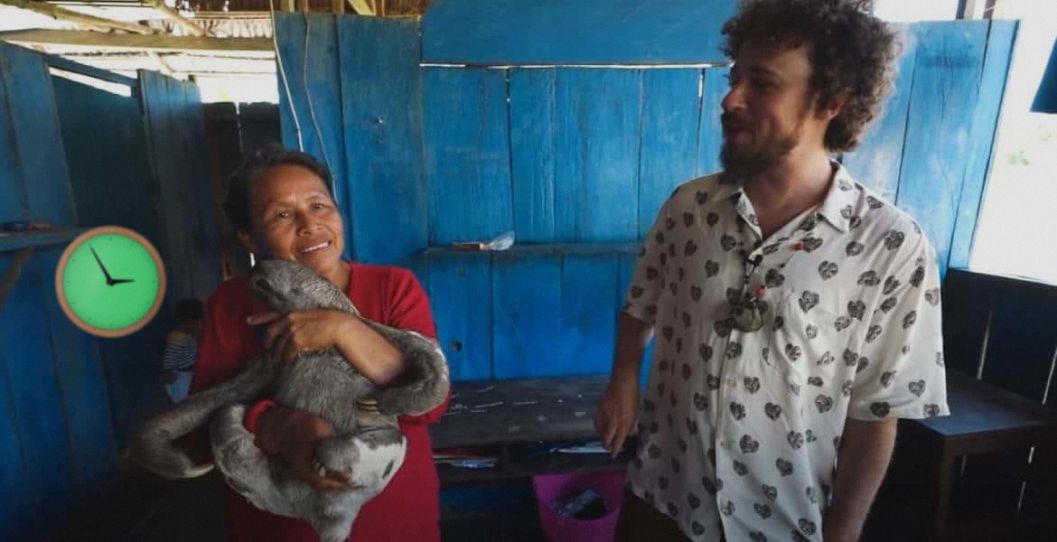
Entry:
h=2 m=55
